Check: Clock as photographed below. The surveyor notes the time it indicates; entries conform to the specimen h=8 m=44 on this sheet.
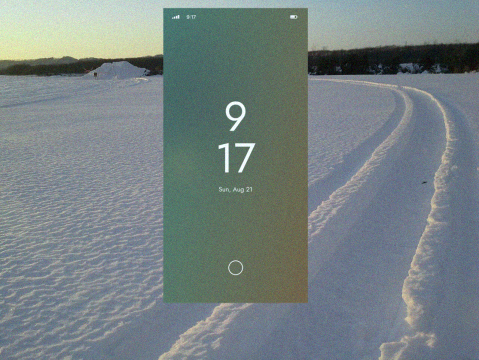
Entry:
h=9 m=17
